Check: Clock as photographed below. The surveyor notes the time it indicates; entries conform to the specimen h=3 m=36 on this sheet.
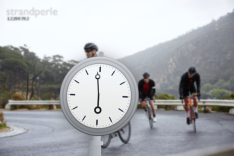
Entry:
h=5 m=59
